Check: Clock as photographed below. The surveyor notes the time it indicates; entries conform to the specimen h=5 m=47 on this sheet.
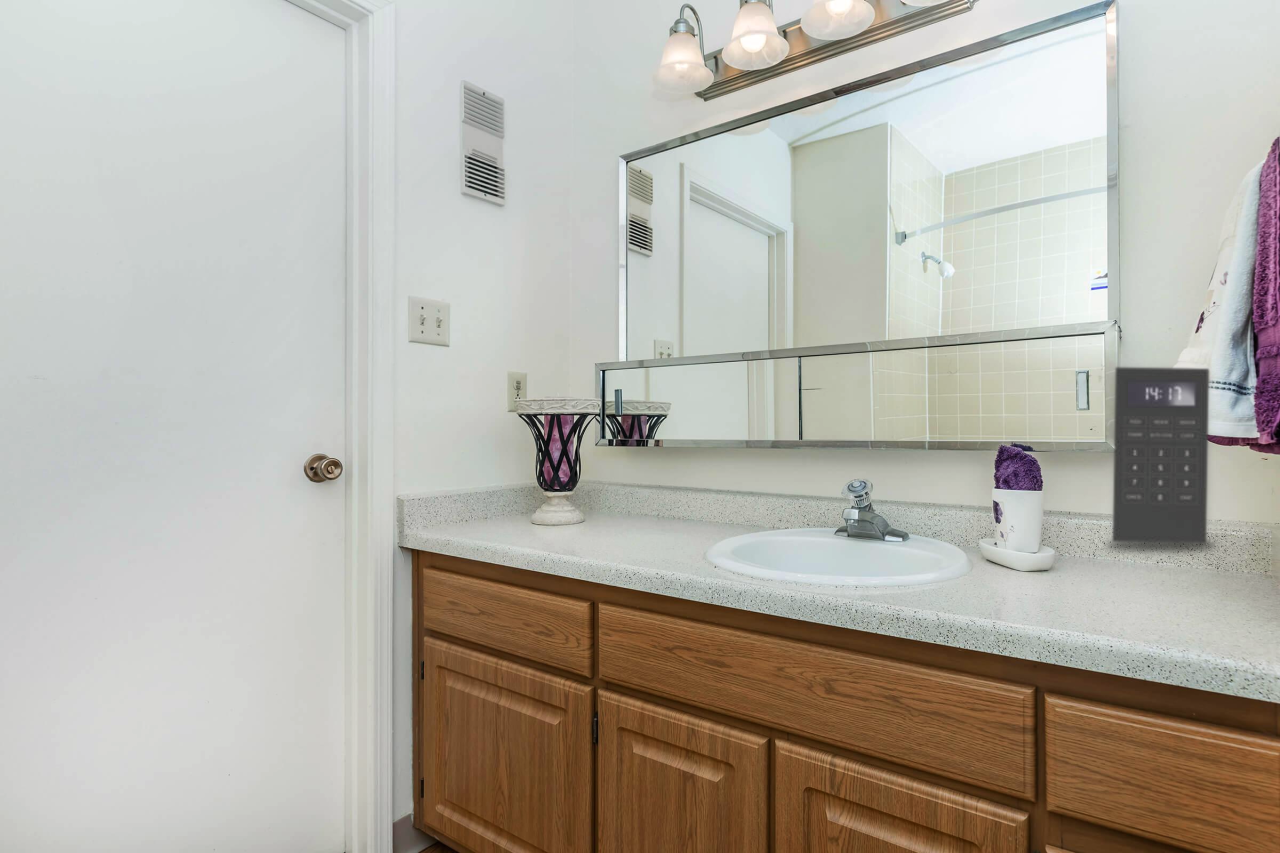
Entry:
h=14 m=17
